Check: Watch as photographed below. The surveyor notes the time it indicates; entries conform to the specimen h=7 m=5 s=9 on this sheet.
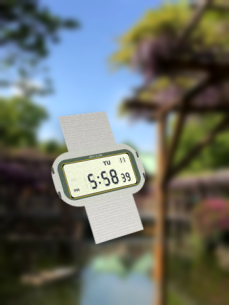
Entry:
h=5 m=58 s=39
